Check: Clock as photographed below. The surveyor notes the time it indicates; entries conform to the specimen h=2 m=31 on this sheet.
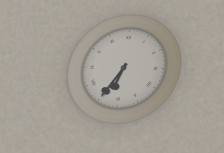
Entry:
h=6 m=35
